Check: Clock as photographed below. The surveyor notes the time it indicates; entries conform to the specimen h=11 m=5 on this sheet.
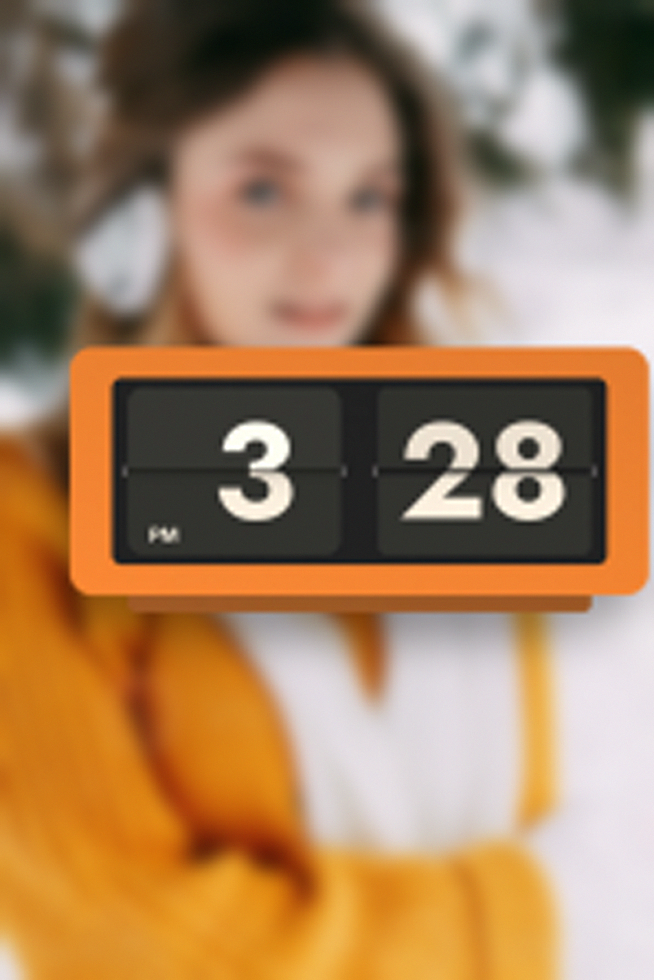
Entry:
h=3 m=28
